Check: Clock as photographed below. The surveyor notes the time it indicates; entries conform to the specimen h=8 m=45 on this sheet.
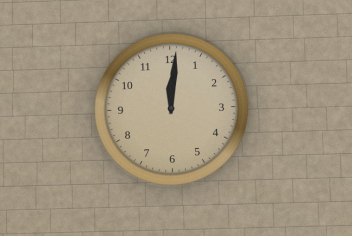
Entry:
h=12 m=1
